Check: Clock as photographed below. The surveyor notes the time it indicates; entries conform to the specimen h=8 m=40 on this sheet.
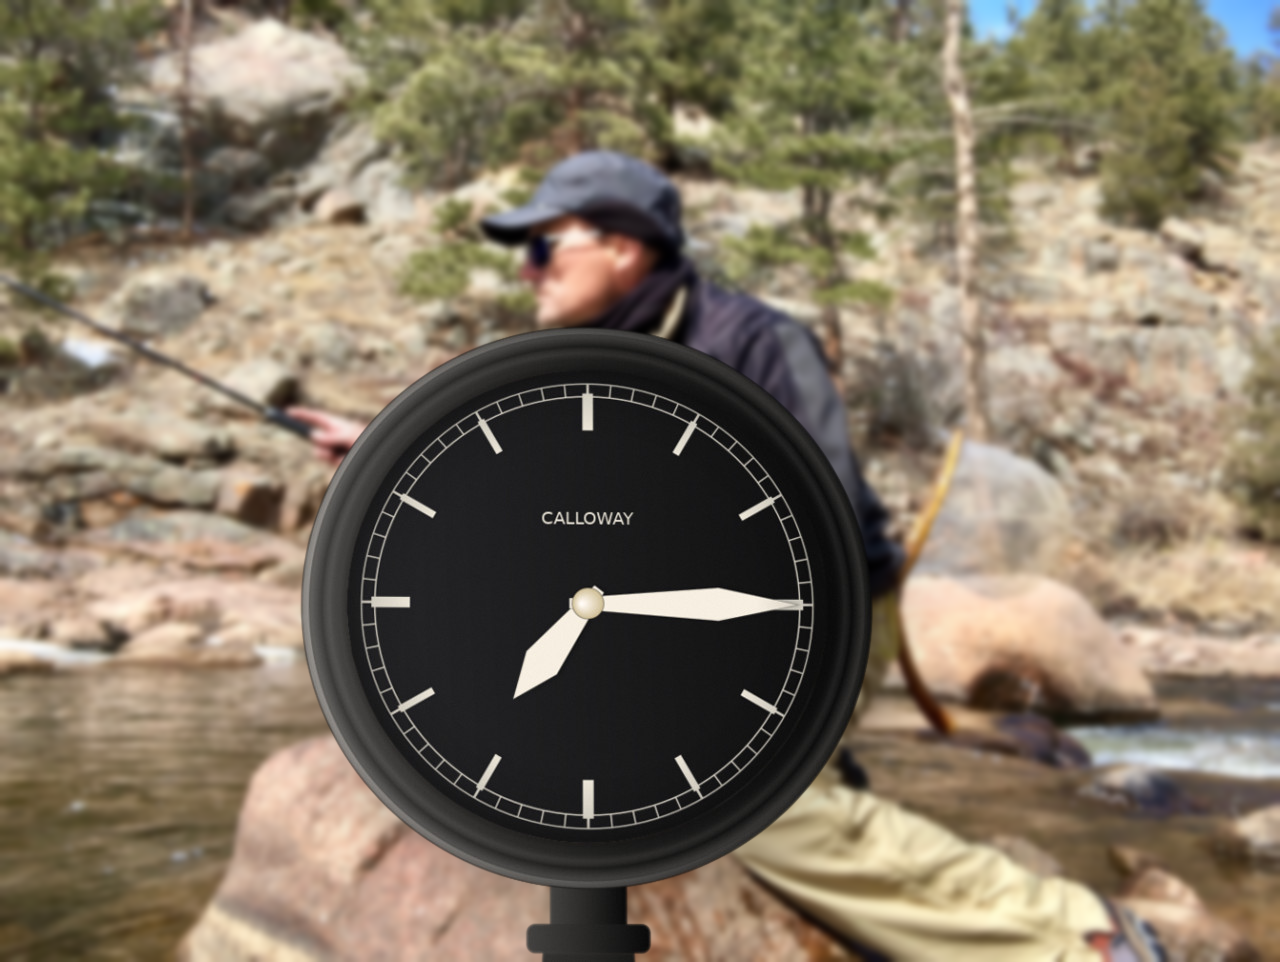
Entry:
h=7 m=15
